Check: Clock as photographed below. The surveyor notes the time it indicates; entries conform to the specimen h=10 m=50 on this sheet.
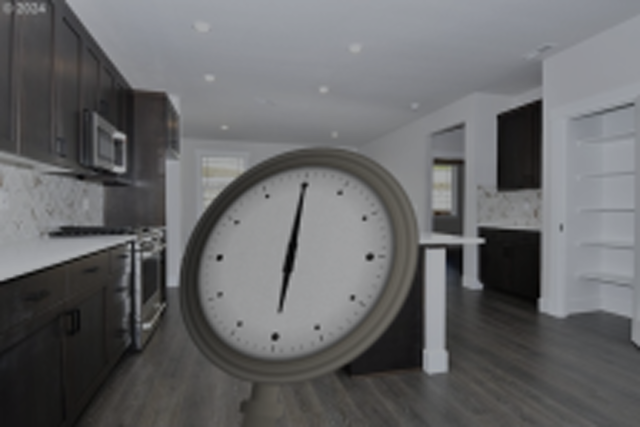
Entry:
h=6 m=0
